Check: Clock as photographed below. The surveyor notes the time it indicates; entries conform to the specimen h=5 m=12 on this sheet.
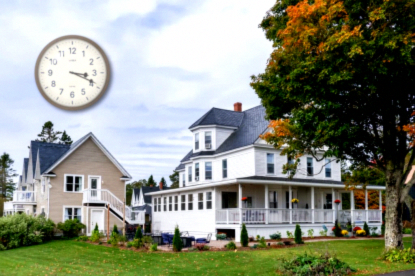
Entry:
h=3 m=19
